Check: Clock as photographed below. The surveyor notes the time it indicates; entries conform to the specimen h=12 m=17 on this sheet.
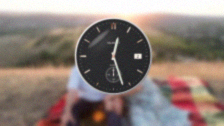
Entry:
h=12 m=27
